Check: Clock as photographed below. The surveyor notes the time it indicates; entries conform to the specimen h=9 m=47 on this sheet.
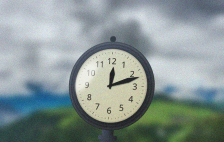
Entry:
h=12 m=12
